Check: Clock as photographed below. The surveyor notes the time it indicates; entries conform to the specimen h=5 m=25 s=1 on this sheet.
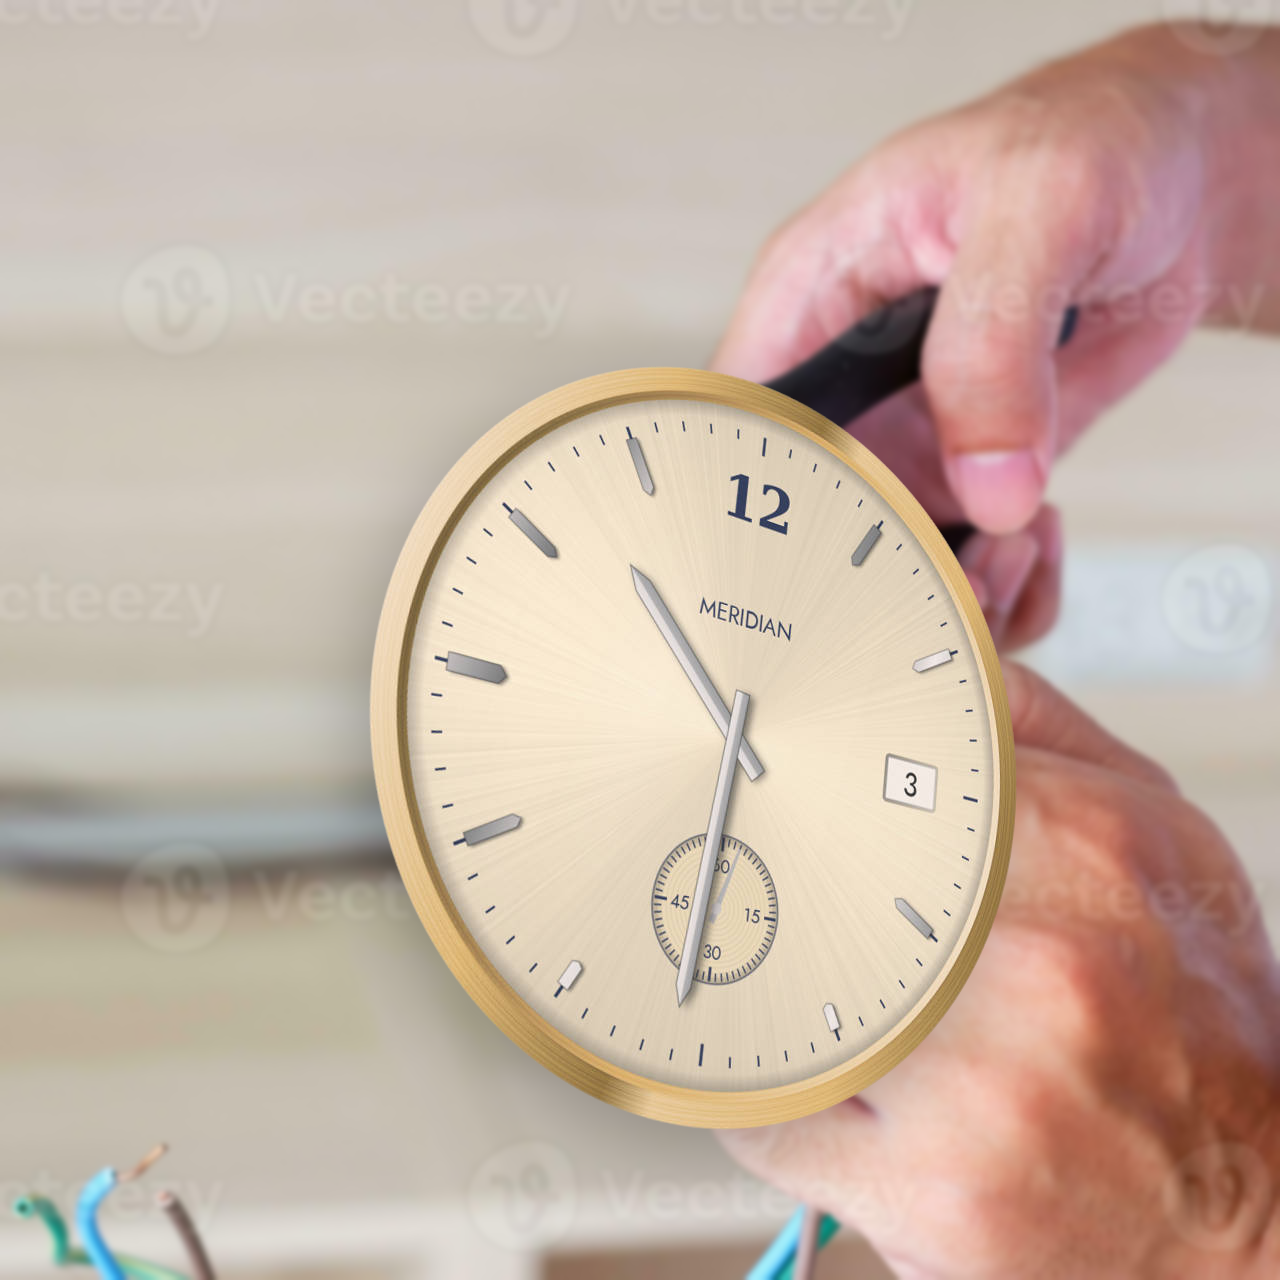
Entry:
h=10 m=31 s=3
